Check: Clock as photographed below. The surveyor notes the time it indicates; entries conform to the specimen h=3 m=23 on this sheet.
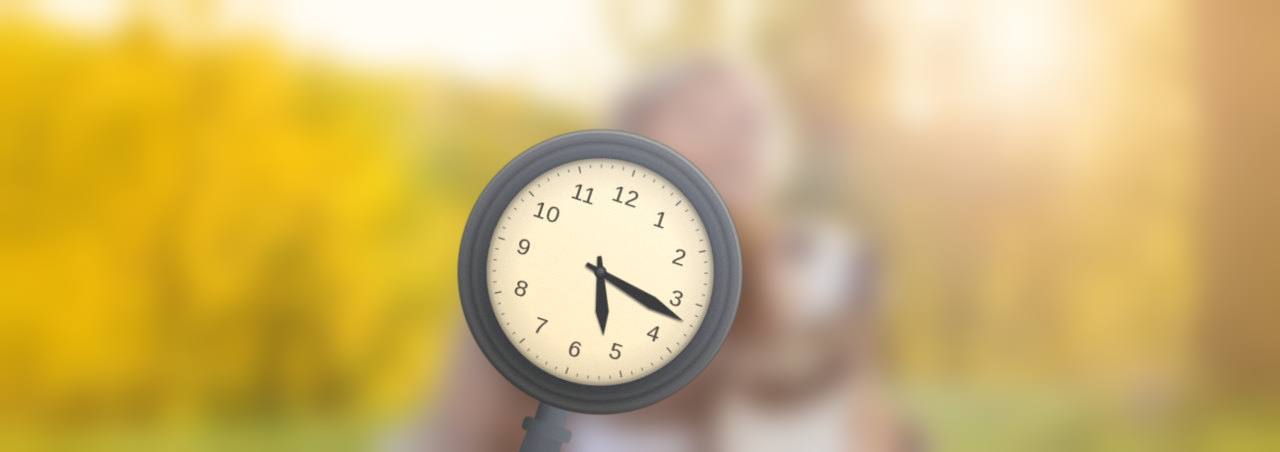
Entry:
h=5 m=17
